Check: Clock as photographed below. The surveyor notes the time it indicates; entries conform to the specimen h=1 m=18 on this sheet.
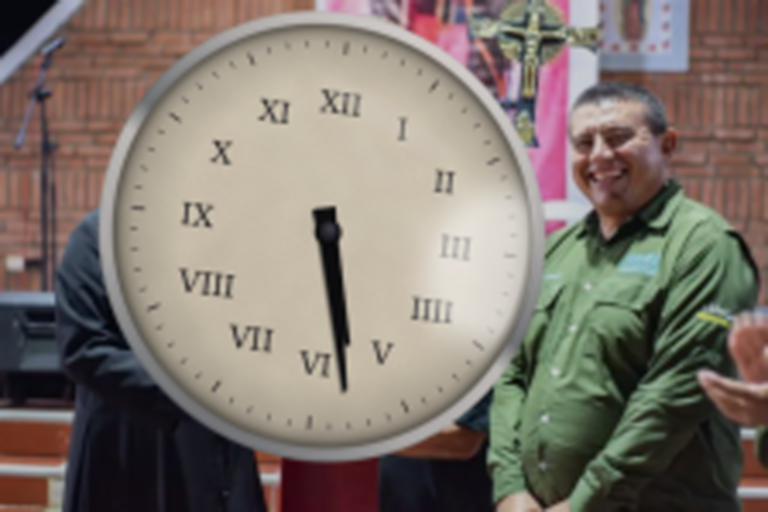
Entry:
h=5 m=28
